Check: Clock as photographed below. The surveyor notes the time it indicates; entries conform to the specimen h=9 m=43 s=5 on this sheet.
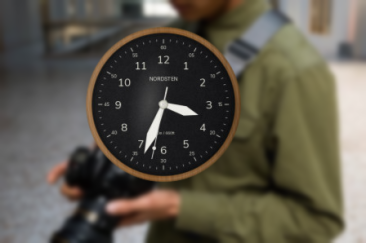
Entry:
h=3 m=33 s=32
